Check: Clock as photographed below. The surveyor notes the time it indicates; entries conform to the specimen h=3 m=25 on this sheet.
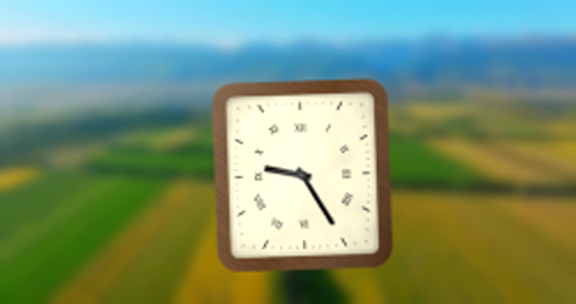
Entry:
h=9 m=25
